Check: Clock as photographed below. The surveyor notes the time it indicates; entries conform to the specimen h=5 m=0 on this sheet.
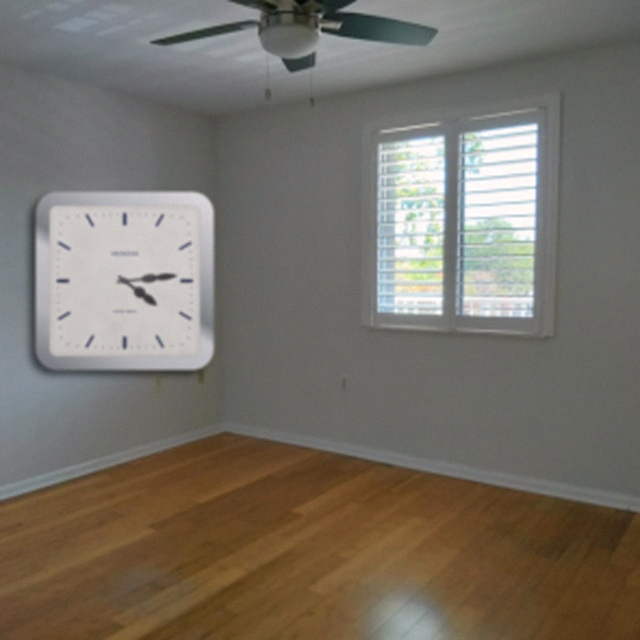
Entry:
h=4 m=14
